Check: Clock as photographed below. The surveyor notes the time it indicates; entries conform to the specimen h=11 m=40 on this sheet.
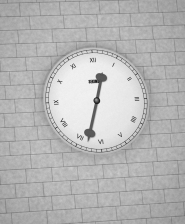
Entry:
h=12 m=33
